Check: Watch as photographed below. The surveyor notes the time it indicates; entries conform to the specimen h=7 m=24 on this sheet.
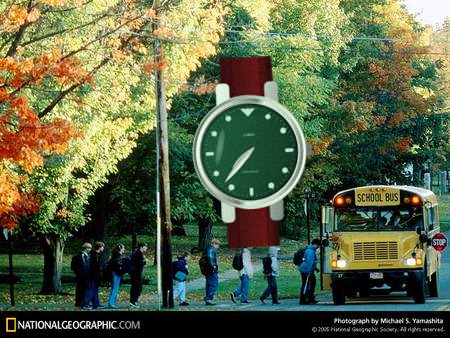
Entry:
h=7 m=37
